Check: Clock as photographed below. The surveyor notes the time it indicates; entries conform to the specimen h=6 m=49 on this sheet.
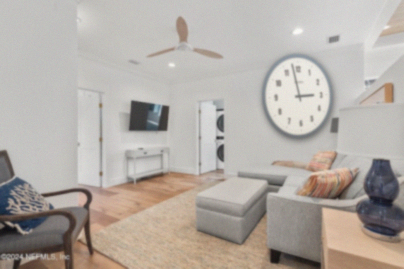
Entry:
h=2 m=58
